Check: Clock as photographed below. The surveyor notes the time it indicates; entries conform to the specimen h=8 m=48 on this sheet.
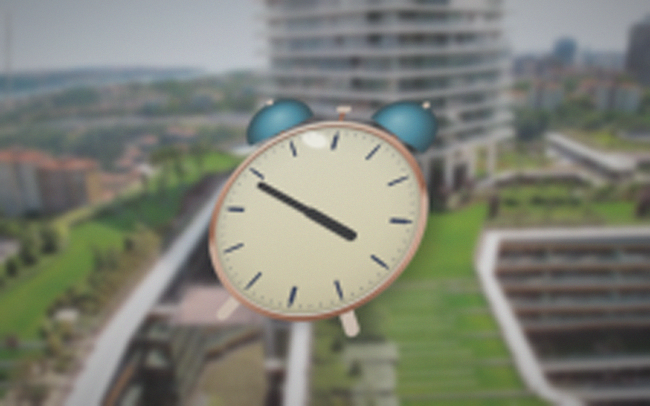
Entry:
h=3 m=49
